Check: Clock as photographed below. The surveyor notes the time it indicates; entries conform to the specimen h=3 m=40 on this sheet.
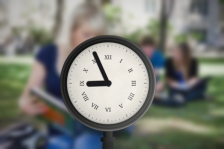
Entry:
h=8 m=56
